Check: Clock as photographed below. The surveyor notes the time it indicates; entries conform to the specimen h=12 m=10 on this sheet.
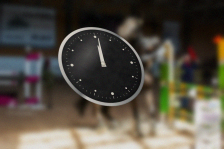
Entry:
h=12 m=1
